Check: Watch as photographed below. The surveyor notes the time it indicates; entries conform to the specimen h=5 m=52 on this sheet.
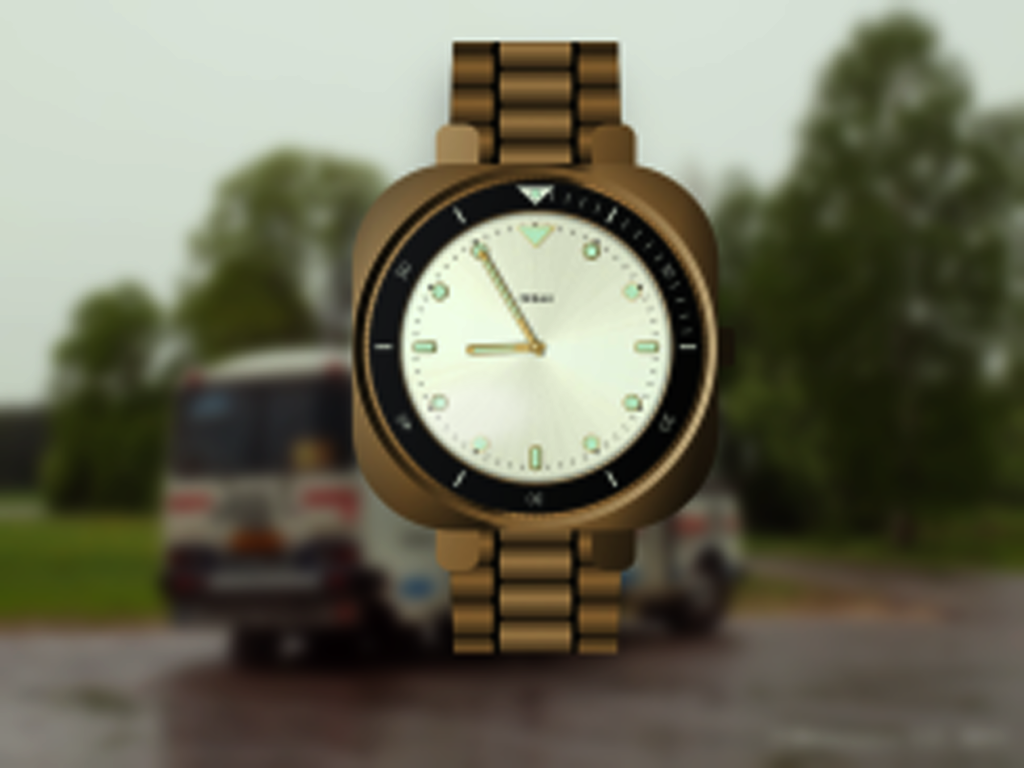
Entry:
h=8 m=55
